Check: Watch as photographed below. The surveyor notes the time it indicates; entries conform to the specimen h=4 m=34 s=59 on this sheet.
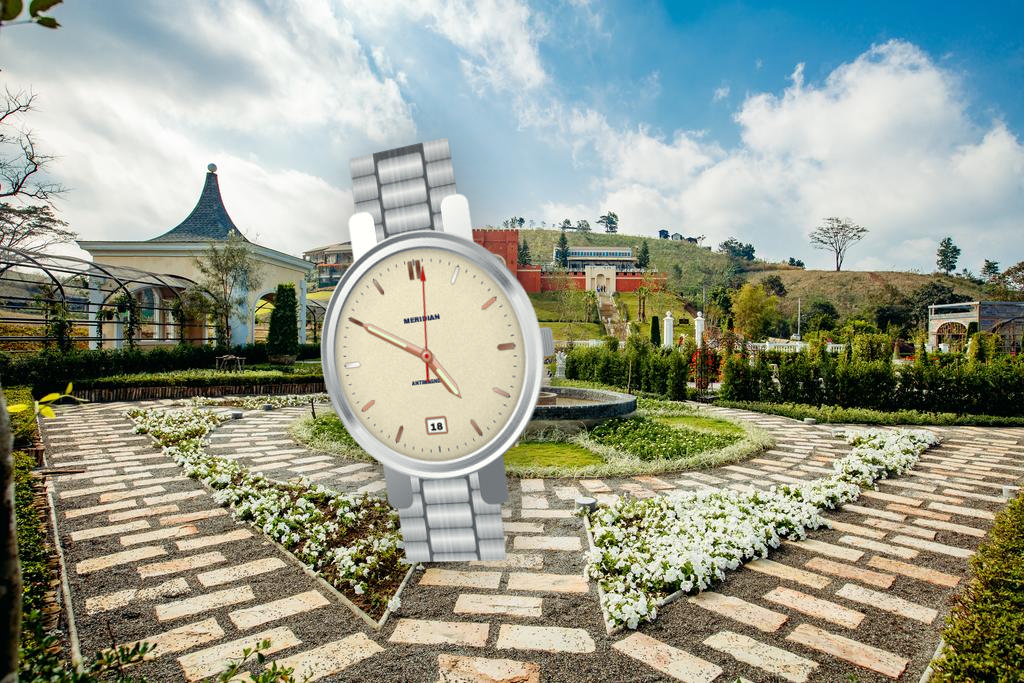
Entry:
h=4 m=50 s=1
